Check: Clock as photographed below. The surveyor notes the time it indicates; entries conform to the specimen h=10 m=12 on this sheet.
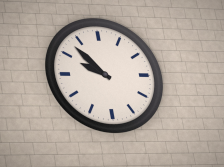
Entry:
h=9 m=53
